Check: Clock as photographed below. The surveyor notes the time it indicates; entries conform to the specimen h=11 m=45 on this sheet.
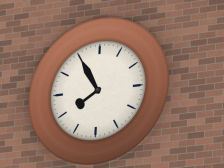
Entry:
h=7 m=55
